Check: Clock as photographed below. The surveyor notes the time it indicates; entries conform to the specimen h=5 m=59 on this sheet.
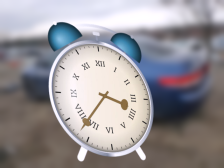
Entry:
h=3 m=37
